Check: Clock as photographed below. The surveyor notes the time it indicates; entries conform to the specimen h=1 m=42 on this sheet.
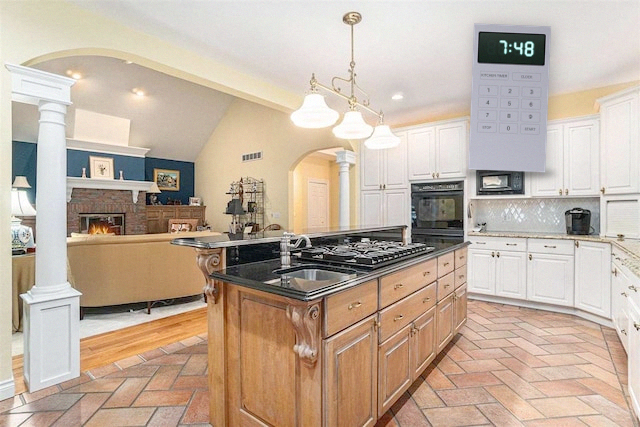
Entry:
h=7 m=48
